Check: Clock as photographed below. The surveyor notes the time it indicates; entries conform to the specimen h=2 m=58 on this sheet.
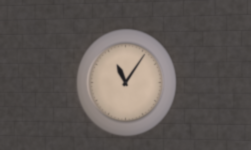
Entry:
h=11 m=6
